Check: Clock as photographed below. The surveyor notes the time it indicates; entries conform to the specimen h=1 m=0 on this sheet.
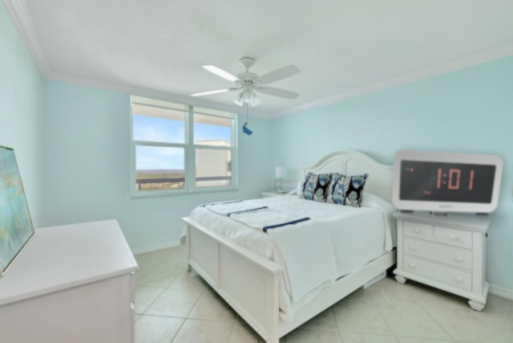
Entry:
h=1 m=1
